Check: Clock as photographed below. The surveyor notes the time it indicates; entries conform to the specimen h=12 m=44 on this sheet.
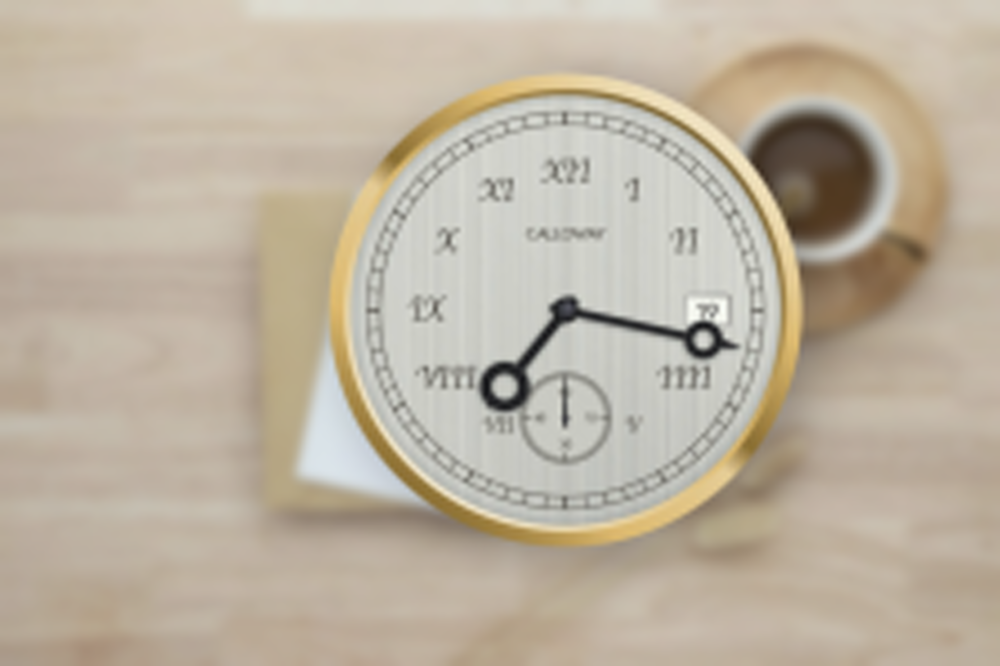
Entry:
h=7 m=17
